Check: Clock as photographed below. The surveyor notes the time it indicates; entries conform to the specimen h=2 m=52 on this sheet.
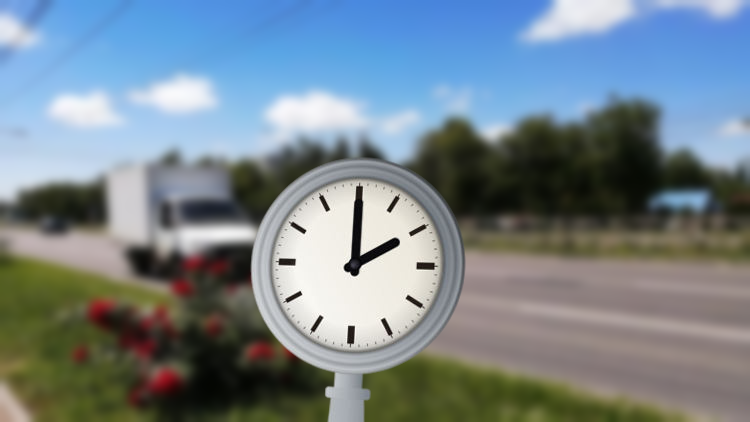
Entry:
h=2 m=0
